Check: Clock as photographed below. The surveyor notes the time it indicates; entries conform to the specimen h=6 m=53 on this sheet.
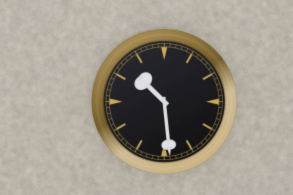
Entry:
h=10 m=29
